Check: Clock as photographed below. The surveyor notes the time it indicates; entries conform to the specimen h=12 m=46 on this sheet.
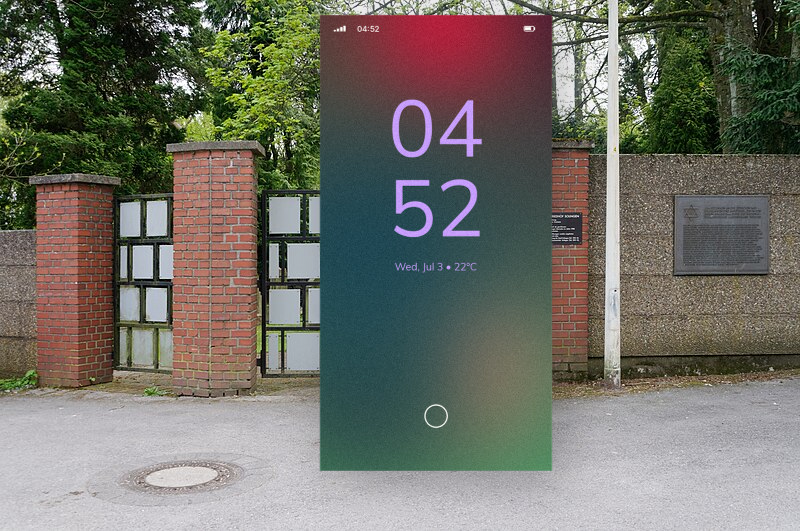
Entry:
h=4 m=52
